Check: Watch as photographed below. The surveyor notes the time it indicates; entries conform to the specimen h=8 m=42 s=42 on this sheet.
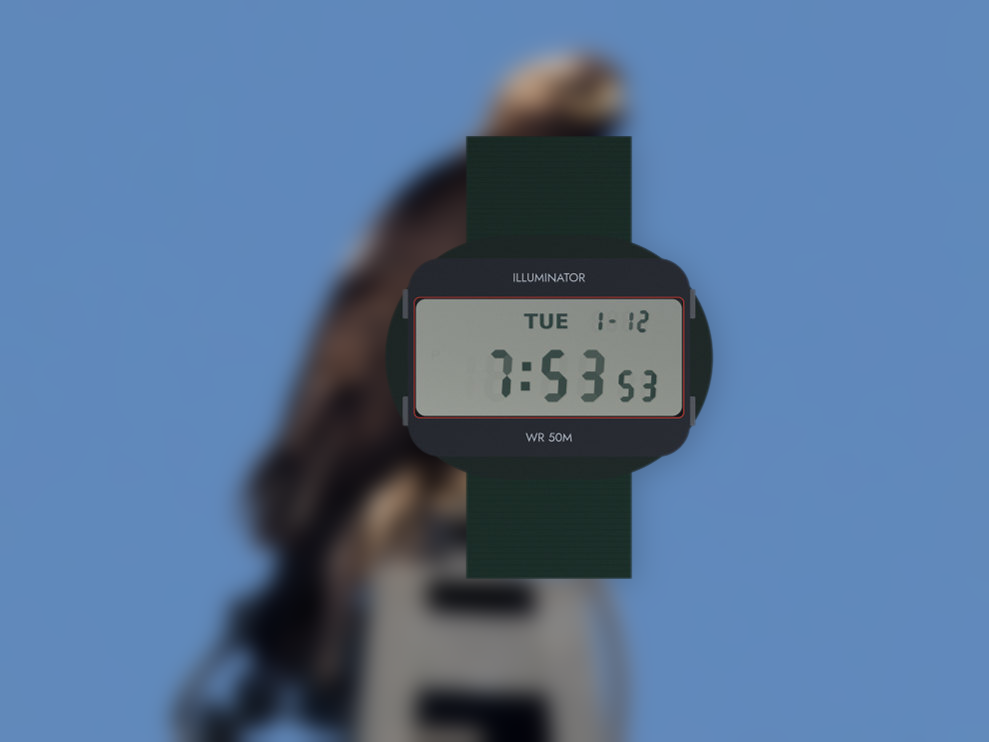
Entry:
h=7 m=53 s=53
